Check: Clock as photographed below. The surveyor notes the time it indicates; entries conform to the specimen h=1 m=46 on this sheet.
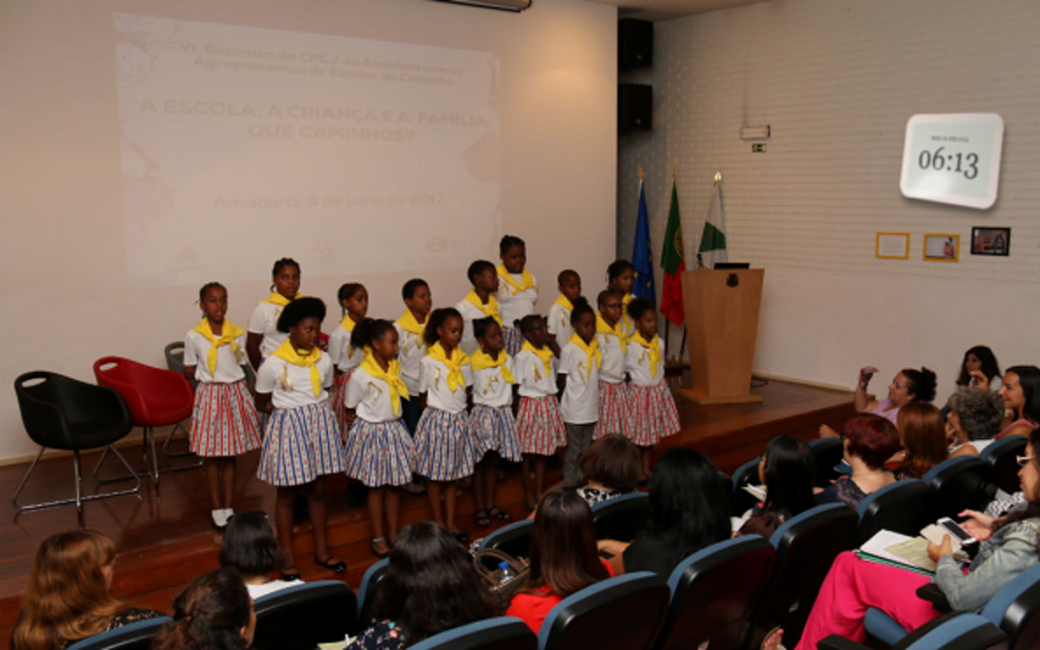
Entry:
h=6 m=13
